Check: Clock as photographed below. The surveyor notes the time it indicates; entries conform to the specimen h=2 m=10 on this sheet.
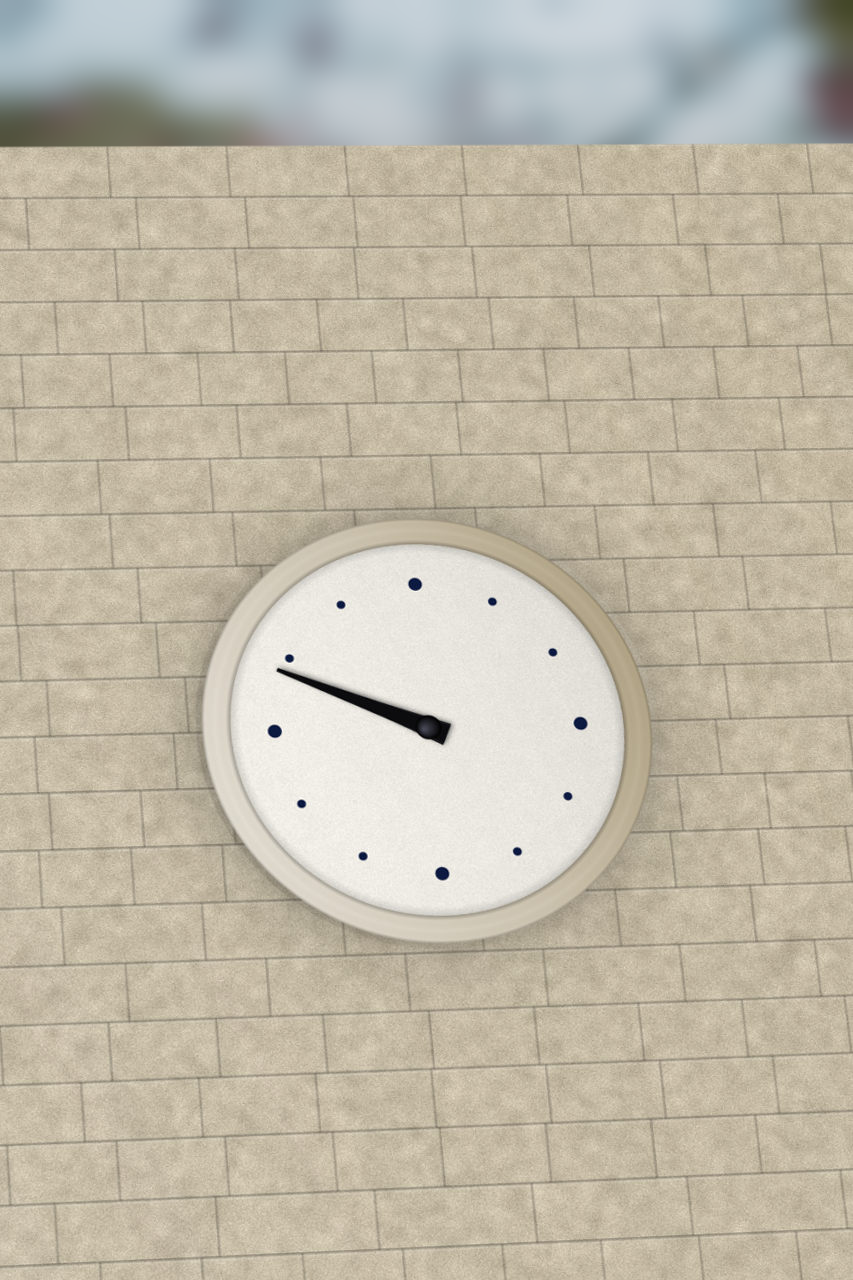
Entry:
h=9 m=49
